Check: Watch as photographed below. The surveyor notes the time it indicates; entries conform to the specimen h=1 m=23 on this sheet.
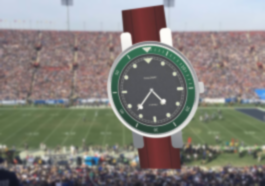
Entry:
h=4 m=37
